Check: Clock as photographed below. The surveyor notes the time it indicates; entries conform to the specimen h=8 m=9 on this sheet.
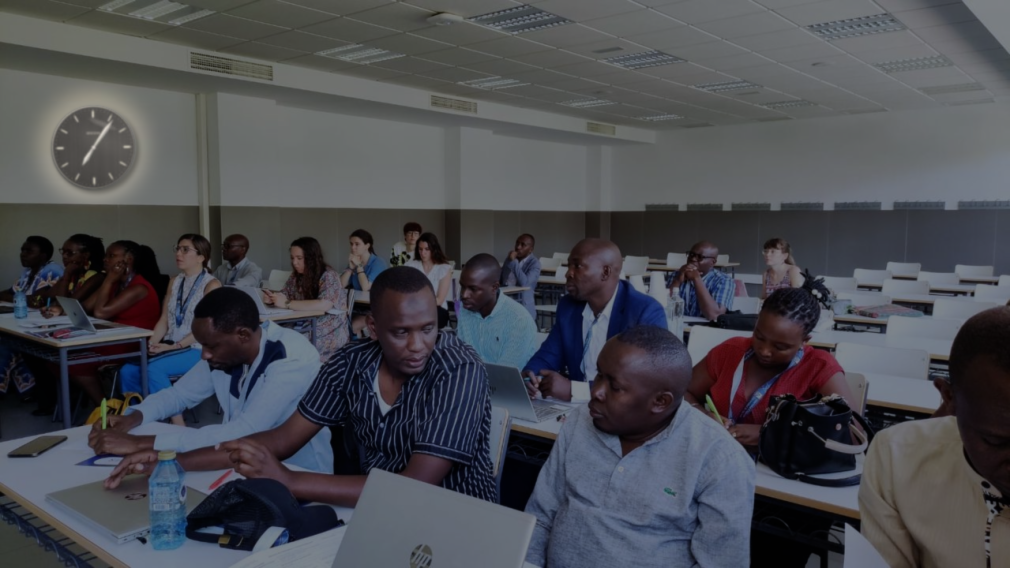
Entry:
h=7 m=6
